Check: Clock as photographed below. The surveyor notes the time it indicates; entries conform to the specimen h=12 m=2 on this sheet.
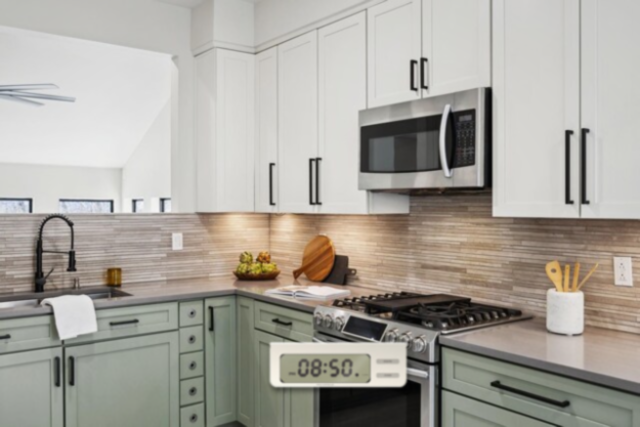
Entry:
h=8 m=50
